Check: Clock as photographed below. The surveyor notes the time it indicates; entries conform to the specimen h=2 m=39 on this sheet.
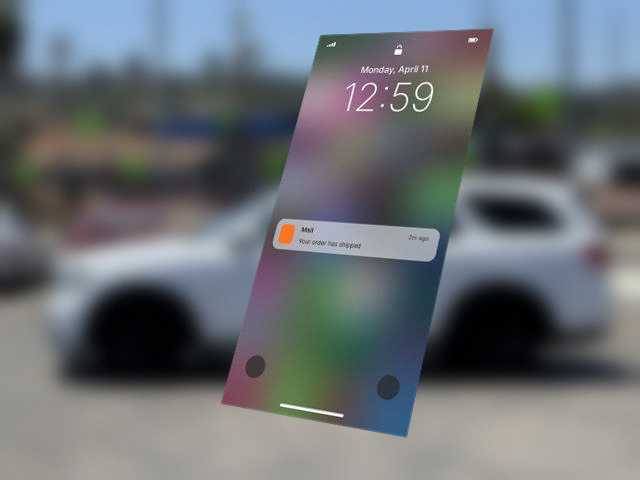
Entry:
h=12 m=59
